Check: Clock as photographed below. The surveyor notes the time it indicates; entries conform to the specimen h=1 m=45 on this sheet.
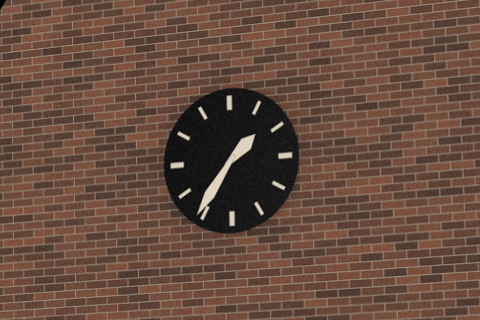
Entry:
h=1 m=36
